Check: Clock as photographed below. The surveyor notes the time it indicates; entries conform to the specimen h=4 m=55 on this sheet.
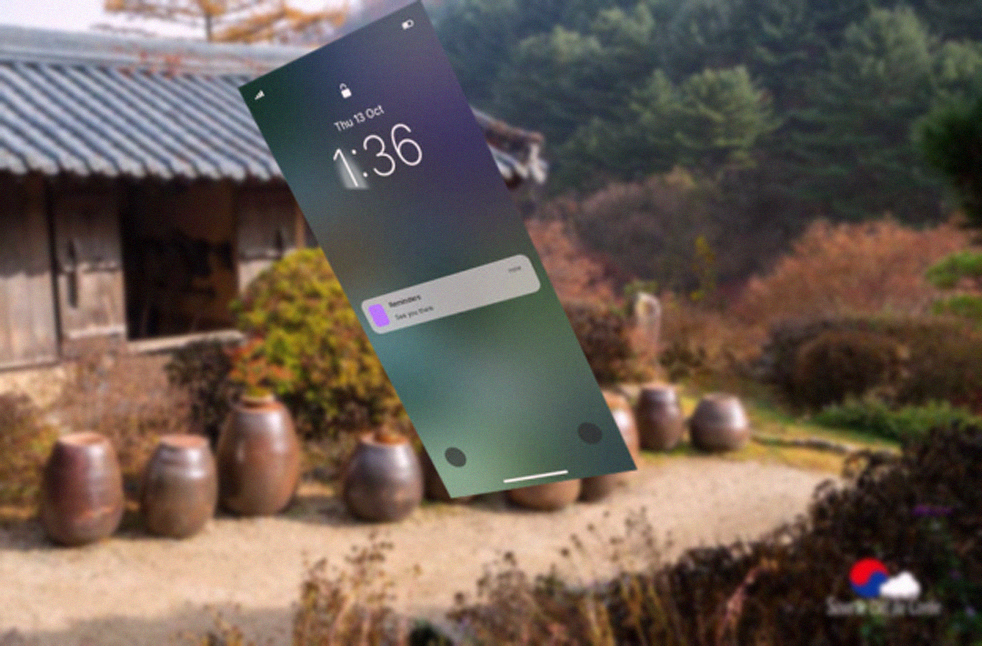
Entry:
h=1 m=36
